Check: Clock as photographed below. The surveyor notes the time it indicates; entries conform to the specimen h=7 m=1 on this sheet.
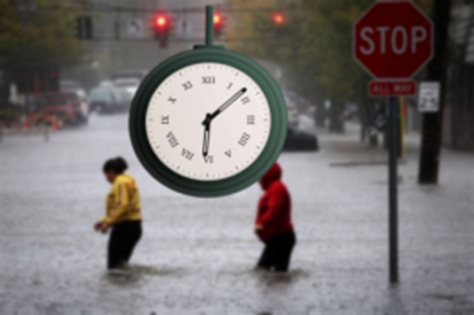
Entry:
h=6 m=8
